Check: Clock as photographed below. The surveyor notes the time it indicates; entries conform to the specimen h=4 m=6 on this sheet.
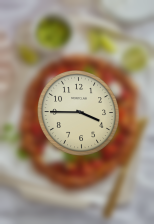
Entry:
h=3 m=45
